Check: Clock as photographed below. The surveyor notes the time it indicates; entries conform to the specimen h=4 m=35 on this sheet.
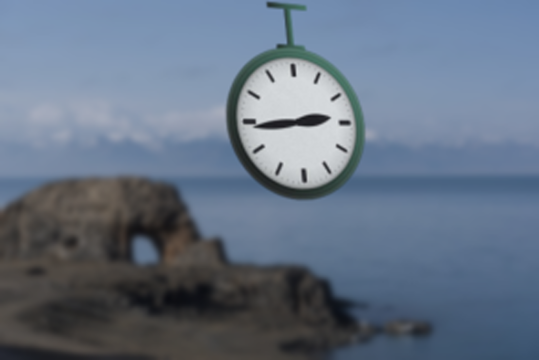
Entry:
h=2 m=44
